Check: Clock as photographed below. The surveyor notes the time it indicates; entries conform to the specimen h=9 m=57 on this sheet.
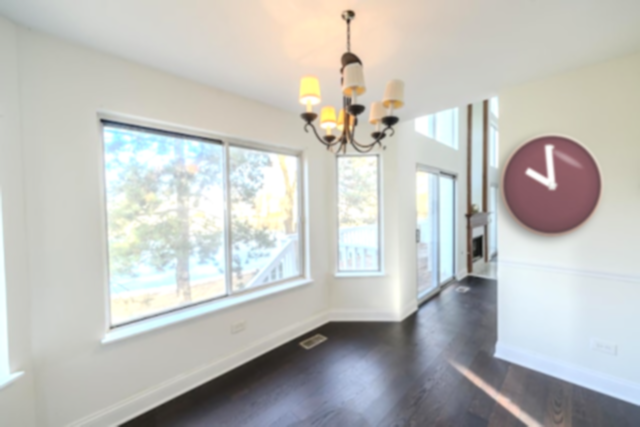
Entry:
h=9 m=59
